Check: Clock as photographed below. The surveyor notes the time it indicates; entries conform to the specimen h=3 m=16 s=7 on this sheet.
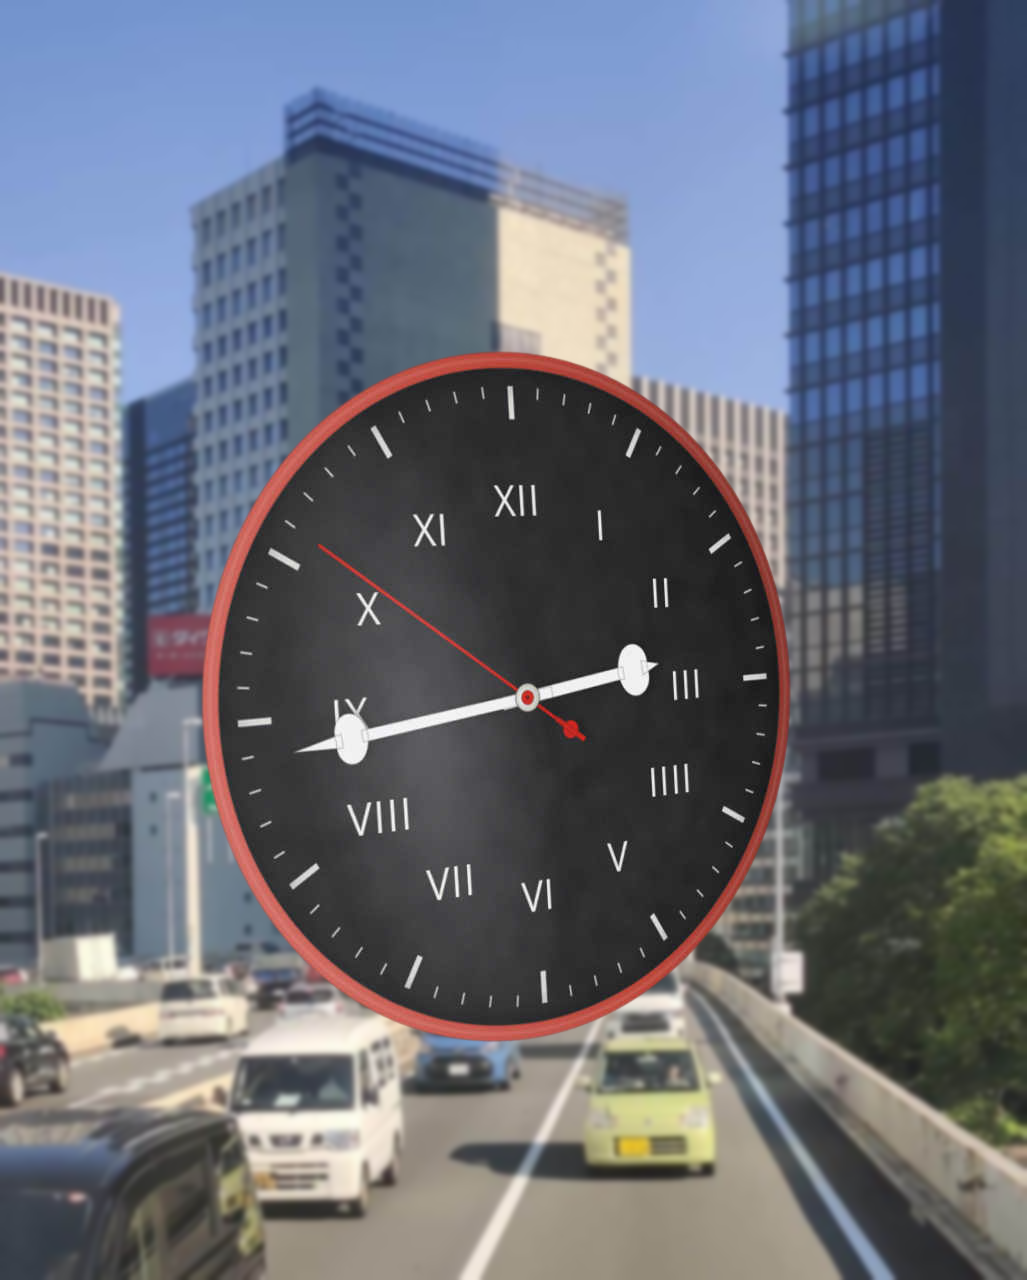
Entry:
h=2 m=43 s=51
